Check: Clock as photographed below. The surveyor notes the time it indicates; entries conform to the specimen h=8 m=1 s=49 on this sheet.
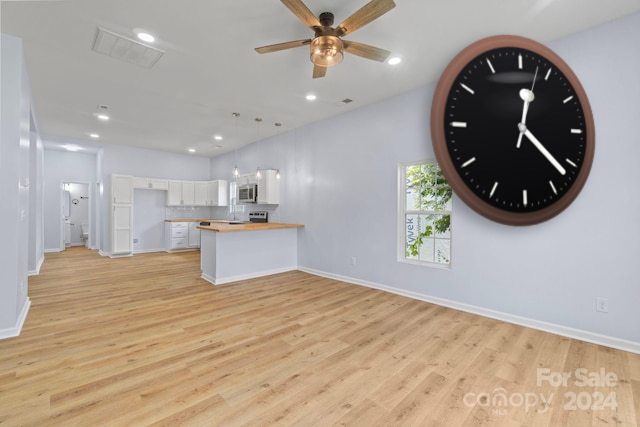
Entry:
h=12 m=22 s=3
